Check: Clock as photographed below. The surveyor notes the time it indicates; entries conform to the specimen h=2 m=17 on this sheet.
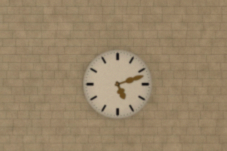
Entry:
h=5 m=12
